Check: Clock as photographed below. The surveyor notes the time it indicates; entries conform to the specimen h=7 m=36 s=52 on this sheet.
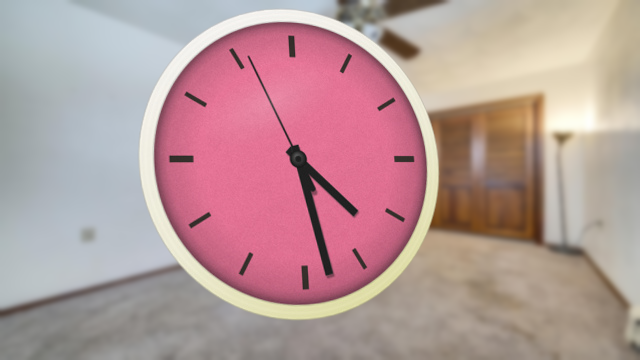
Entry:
h=4 m=27 s=56
